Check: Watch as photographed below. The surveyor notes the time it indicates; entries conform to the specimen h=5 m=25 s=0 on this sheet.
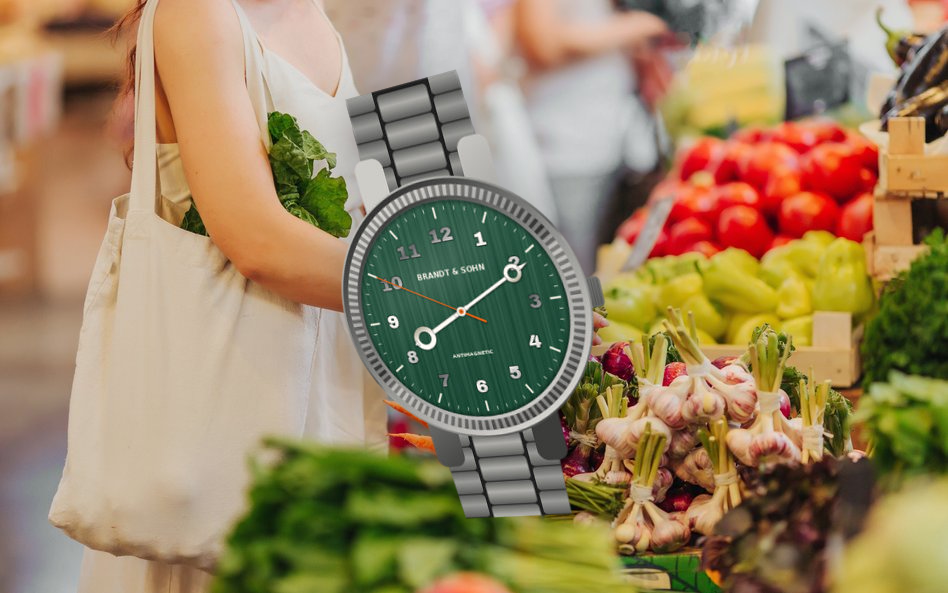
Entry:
h=8 m=10 s=50
